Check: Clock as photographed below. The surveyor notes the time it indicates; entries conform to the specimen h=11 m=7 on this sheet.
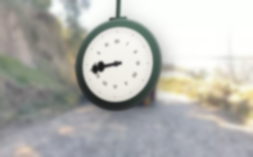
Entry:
h=8 m=43
